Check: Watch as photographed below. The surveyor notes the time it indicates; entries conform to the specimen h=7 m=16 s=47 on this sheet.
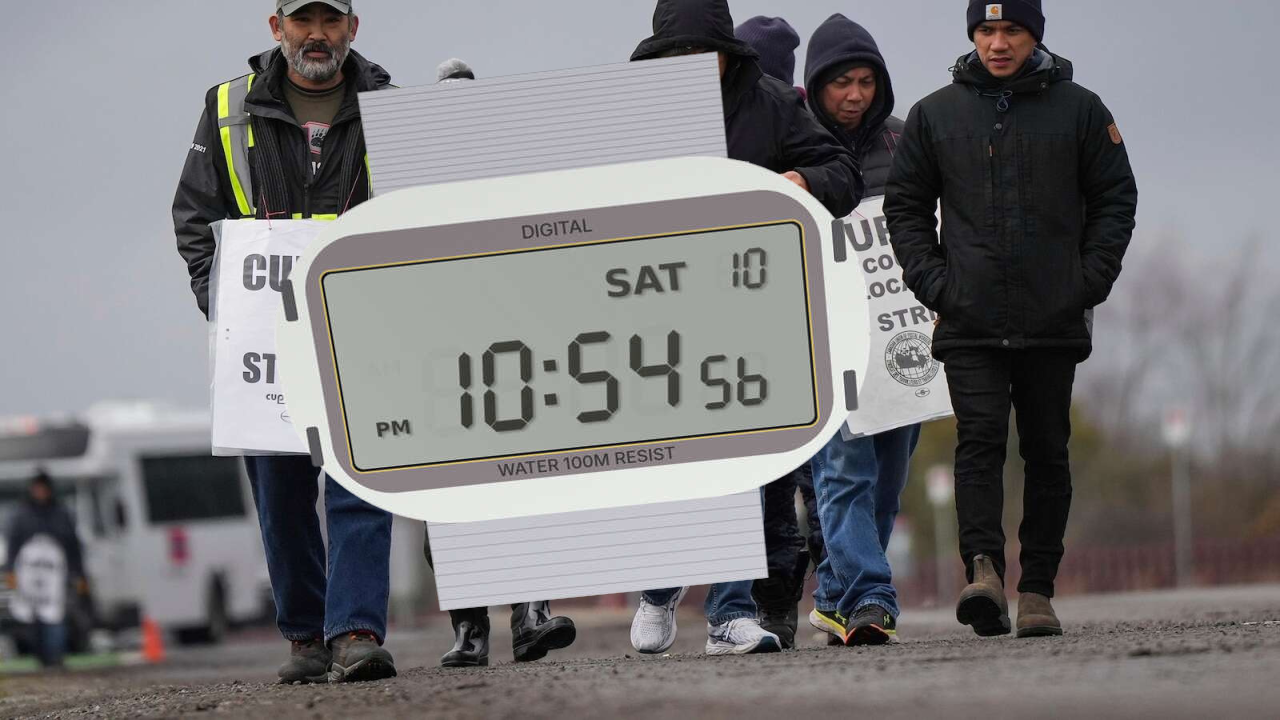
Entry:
h=10 m=54 s=56
